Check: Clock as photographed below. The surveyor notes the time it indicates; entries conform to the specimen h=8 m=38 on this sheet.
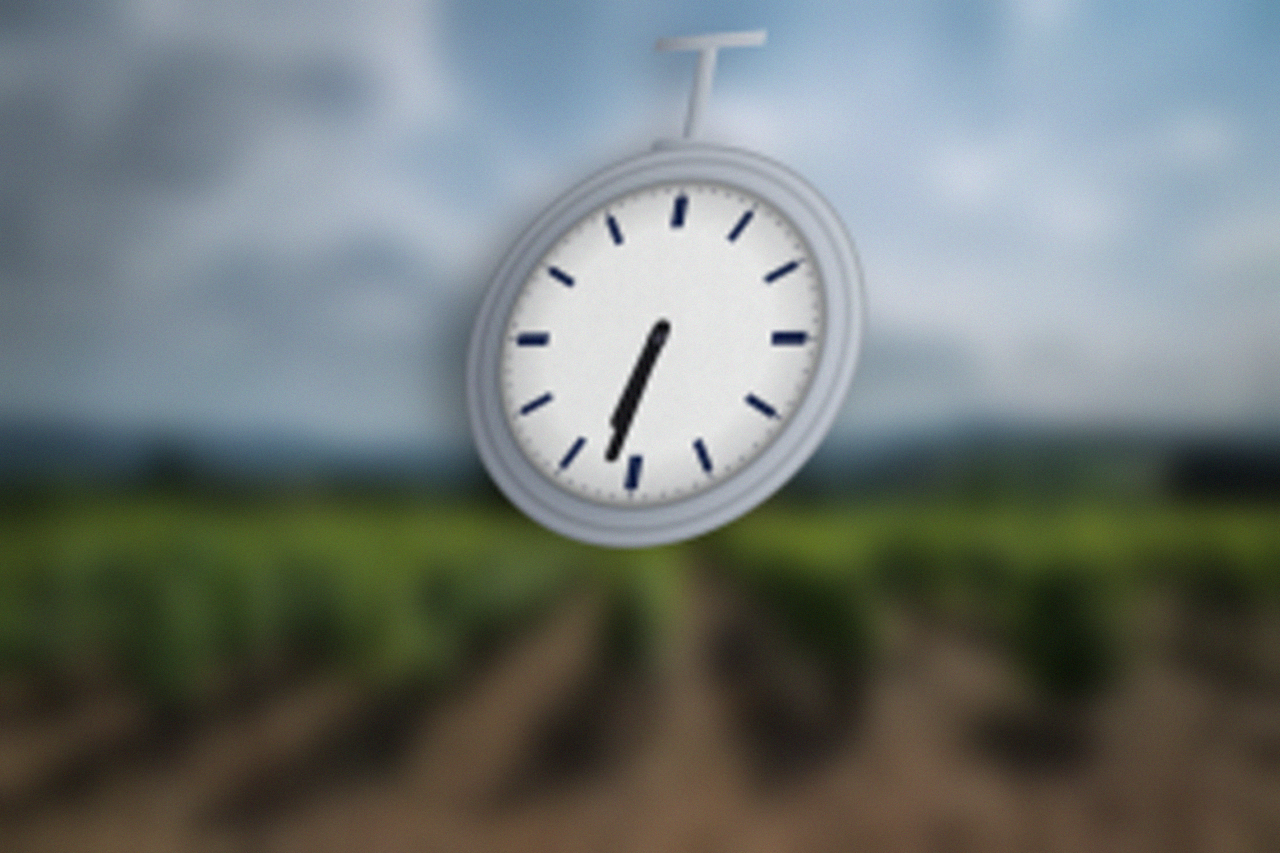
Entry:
h=6 m=32
